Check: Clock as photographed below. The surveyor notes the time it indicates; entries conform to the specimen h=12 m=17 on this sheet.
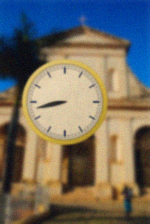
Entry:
h=8 m=43
